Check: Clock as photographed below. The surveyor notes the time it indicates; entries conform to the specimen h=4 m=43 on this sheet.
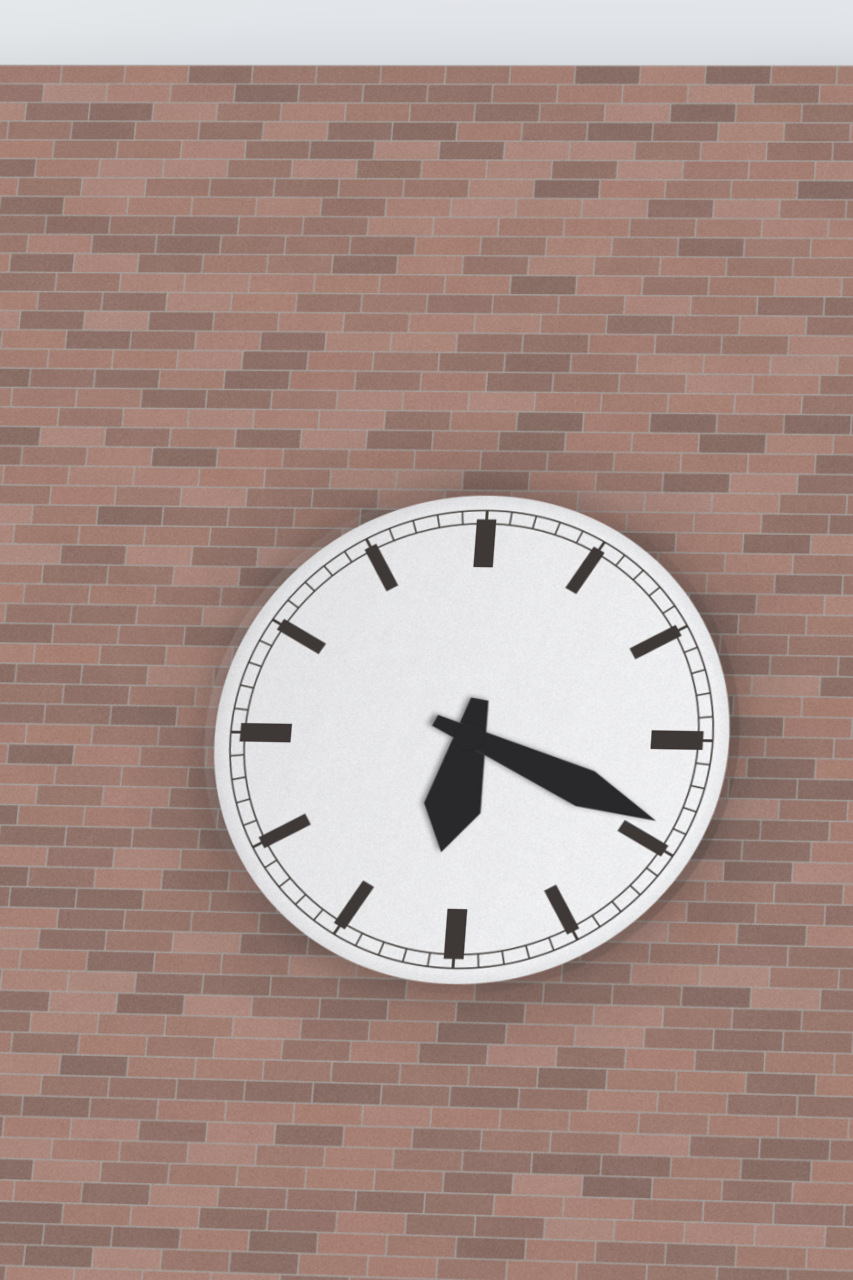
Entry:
h=6 m=19
